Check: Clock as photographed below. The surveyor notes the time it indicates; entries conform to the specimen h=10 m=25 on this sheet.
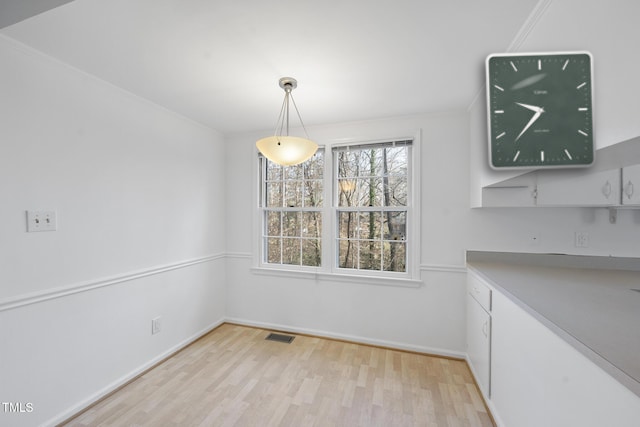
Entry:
h=9 m=37
